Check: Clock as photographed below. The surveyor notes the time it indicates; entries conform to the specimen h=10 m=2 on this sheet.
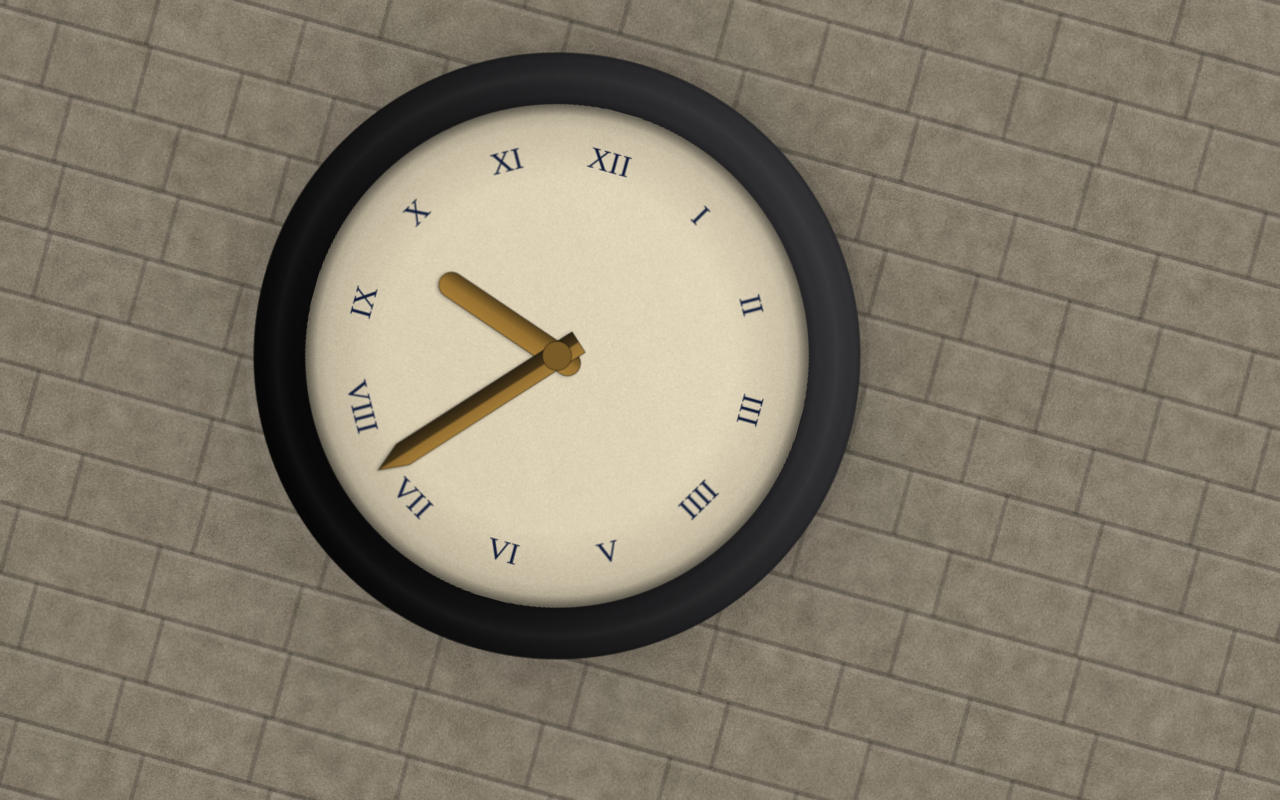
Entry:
h=9 m=37
